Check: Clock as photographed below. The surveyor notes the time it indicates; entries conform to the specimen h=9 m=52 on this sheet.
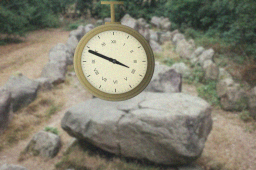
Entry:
h=3 m=49
